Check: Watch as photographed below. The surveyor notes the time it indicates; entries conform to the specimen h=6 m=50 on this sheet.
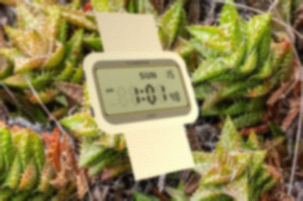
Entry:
h=1 m=1
